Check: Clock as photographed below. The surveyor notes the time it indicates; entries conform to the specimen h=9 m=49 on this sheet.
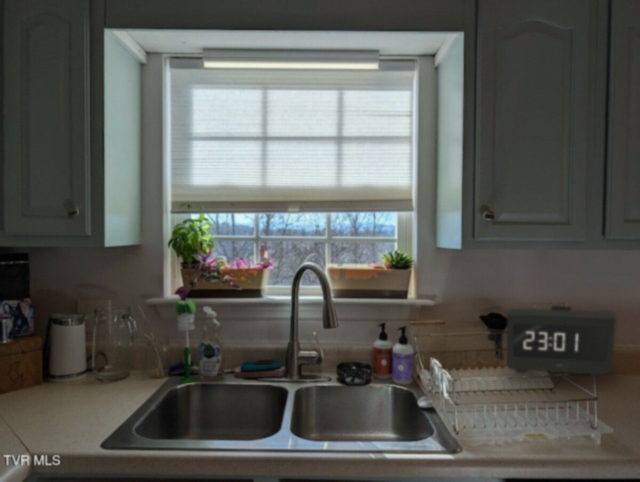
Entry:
h=23 m=1
